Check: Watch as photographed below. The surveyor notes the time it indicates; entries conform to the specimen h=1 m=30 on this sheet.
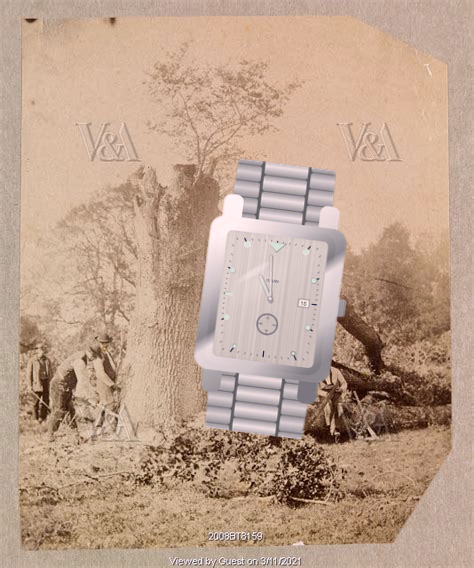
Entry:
h=10 m=59
